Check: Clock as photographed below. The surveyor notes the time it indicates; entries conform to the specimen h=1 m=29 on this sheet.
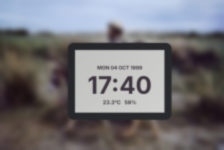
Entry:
h=17 m=40
